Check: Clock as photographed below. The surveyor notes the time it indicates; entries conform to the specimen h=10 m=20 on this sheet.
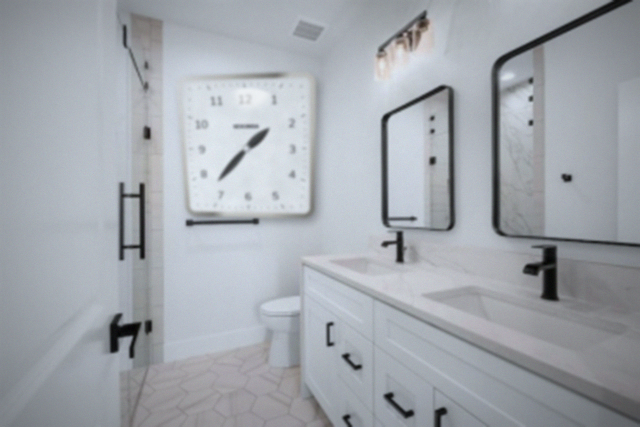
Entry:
h=1 m=37
